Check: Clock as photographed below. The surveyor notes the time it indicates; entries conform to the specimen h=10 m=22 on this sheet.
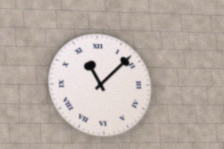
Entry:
h=11 m=8
